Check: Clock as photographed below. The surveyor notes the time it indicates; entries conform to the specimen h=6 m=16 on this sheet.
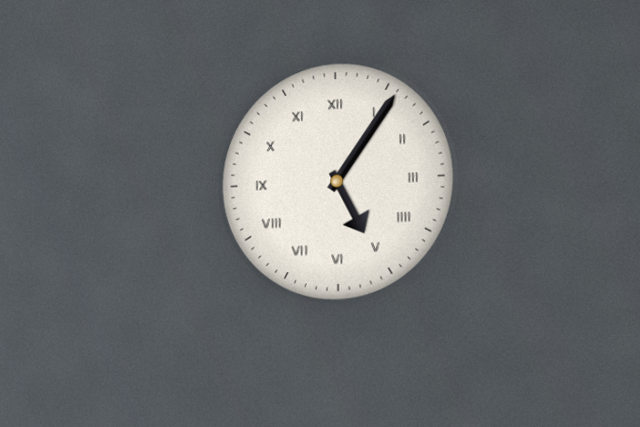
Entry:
h=5 m=6
